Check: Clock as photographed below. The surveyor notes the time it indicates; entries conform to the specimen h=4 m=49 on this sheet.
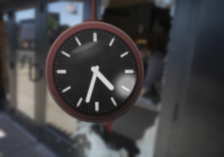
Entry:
h=4 m=33
